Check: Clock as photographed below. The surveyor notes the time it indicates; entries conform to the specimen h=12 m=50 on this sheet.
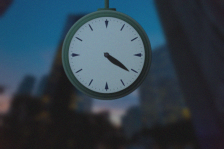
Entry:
h=4 m=21
